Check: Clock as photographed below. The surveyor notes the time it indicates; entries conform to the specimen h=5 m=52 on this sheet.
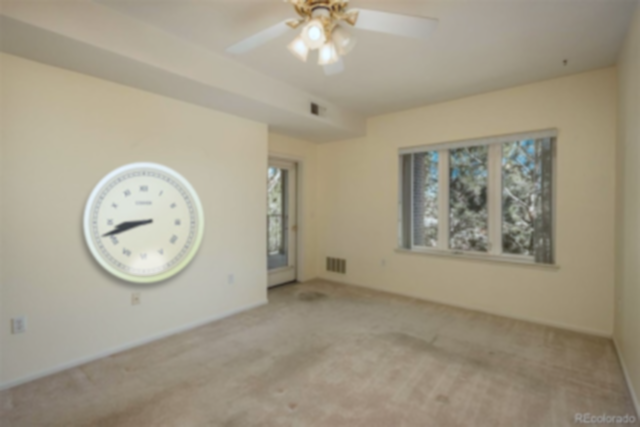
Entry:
h=8 m=42
